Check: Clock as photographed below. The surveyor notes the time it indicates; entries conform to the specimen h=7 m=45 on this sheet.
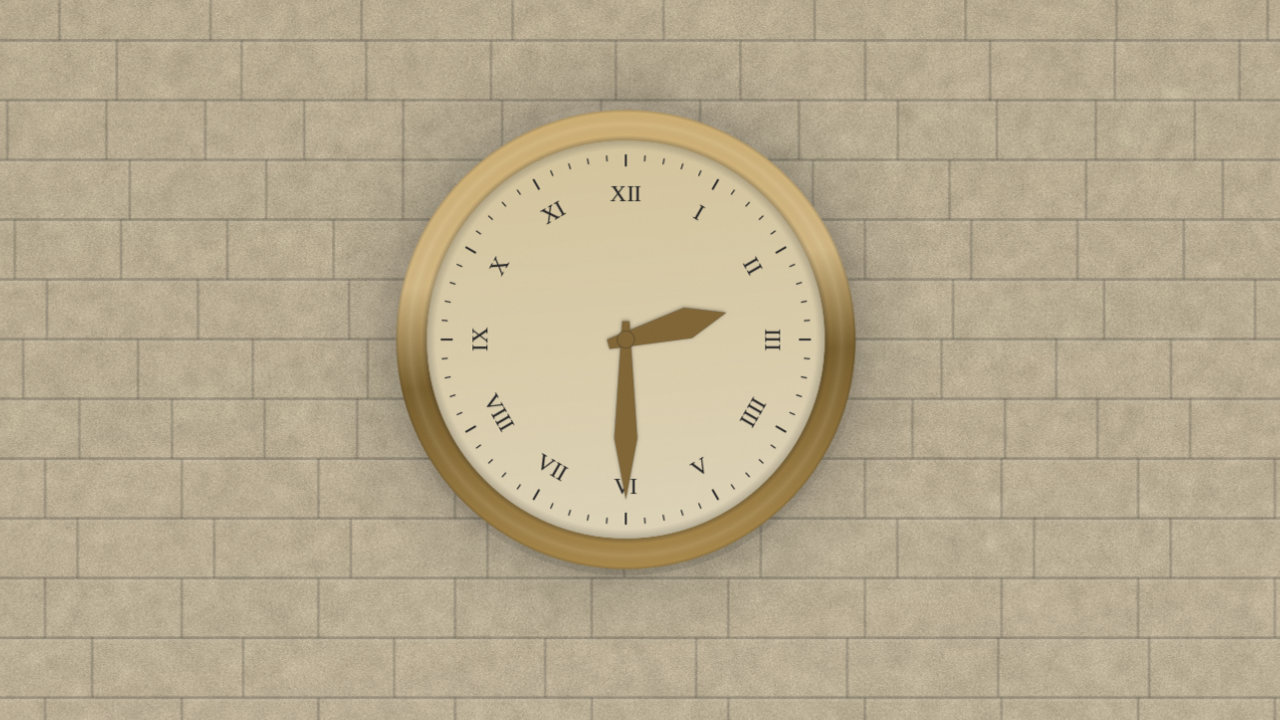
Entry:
h=2 m=30
